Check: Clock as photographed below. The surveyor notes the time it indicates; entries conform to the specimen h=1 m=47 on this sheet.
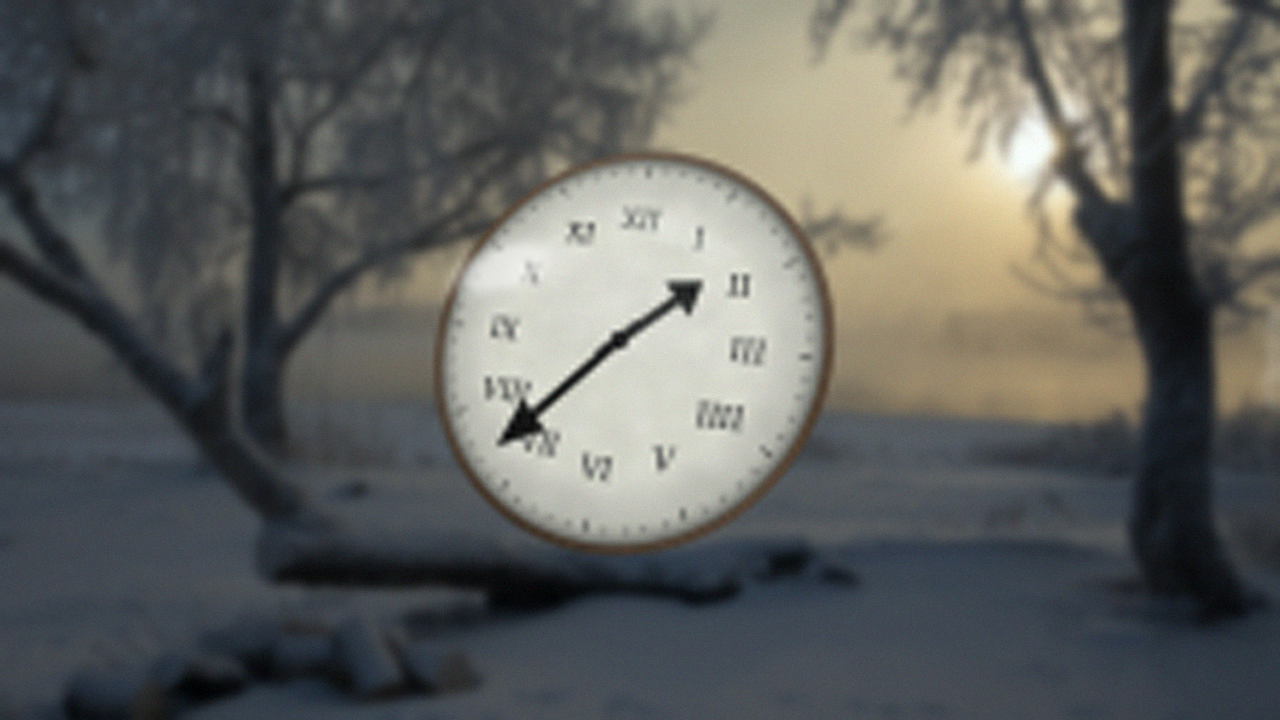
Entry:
h=1 m=37
